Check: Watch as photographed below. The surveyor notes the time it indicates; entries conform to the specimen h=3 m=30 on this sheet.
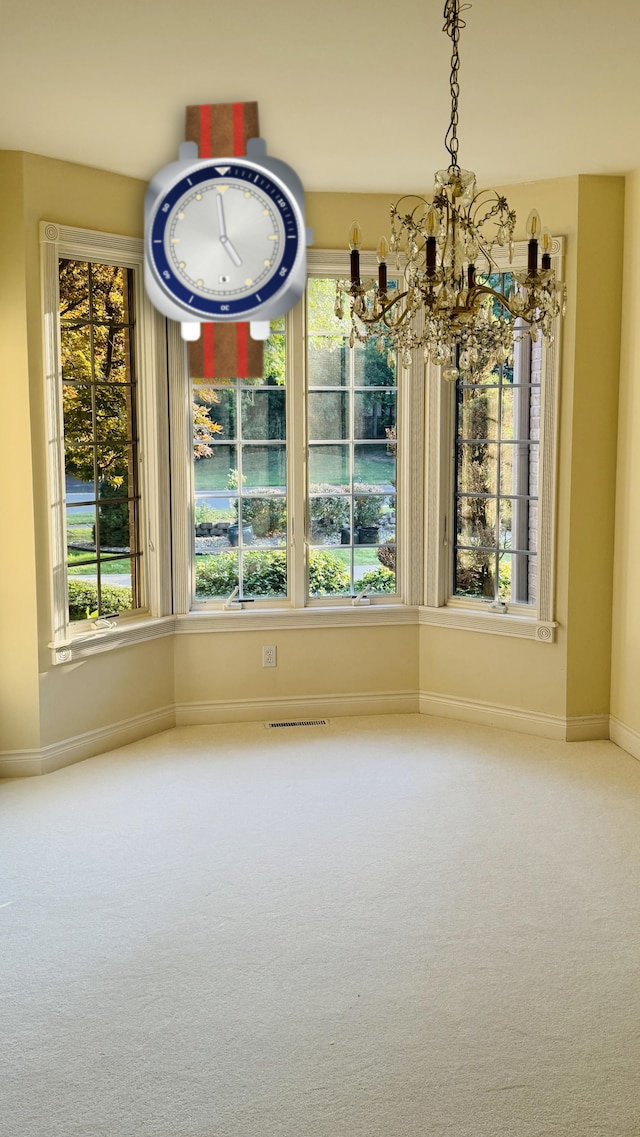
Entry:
h=4 m=59
